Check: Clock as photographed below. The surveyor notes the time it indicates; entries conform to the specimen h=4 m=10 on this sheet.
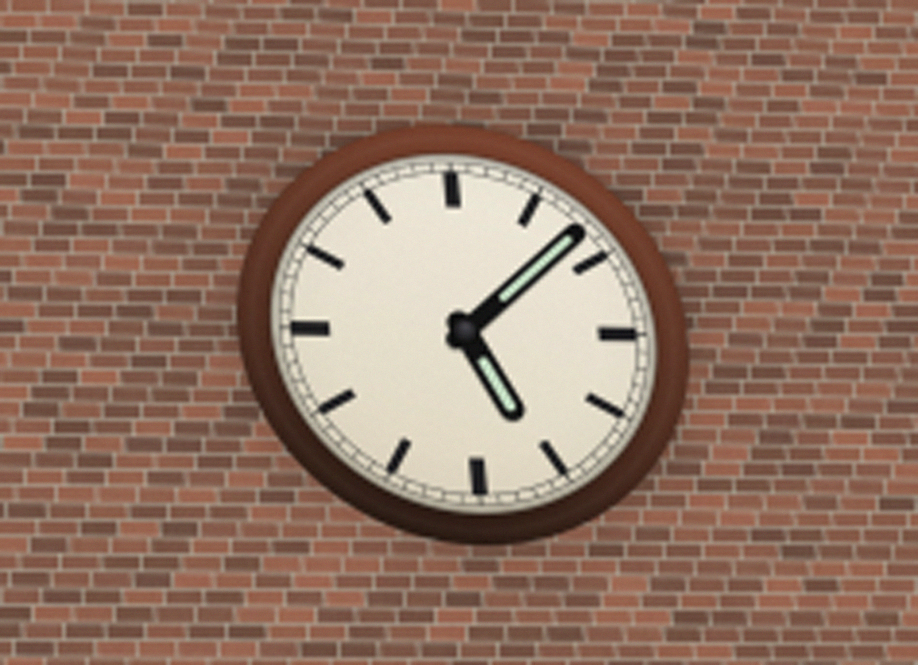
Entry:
h=5 m=8
